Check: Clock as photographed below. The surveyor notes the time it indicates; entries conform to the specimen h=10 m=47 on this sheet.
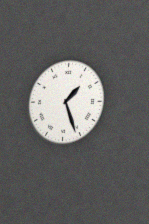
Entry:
h=1 m=26
